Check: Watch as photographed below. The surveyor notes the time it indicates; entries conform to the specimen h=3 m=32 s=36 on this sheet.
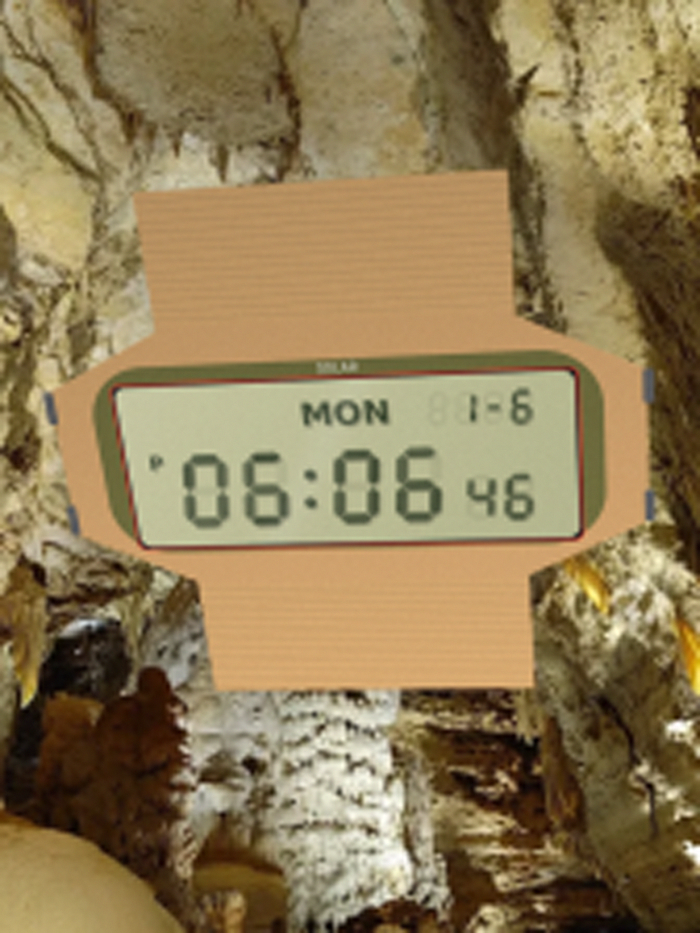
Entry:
h=6 m=6 s=46
